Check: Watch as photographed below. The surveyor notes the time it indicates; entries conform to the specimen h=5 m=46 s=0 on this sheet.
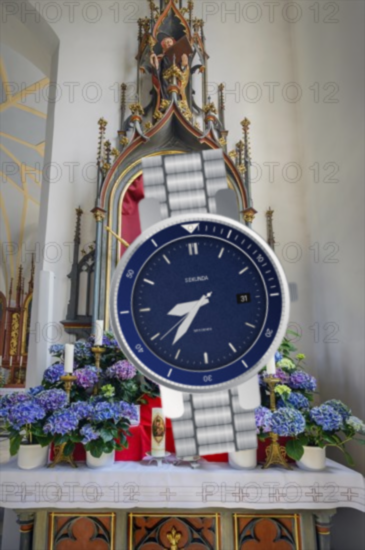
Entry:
h=8 m=36 s=39
